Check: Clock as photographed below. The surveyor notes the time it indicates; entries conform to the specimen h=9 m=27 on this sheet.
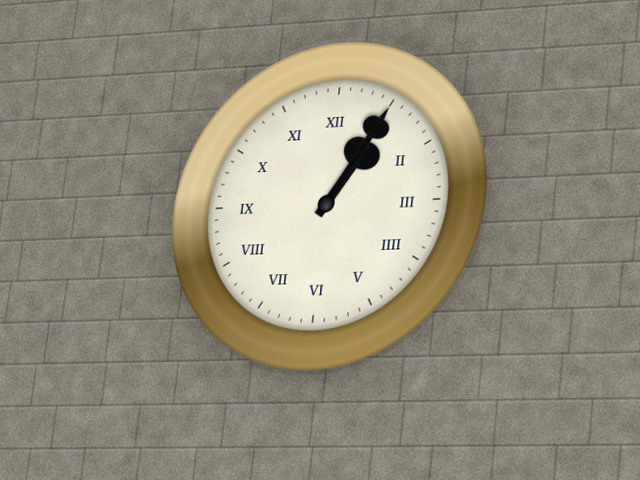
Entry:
h=1 m=5
